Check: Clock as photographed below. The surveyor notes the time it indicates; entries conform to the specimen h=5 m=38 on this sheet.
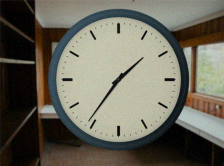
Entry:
h=1 m=36
